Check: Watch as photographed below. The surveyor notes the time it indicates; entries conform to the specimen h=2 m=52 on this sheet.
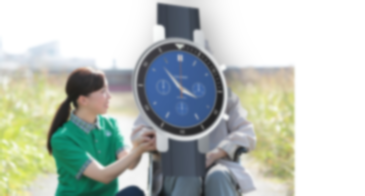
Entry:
h=3 m=53
